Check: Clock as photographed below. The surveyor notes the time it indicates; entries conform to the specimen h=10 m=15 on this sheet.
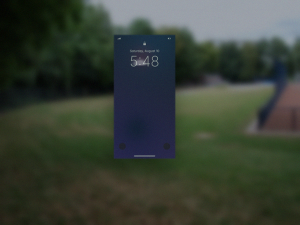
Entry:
h=5 m=48
